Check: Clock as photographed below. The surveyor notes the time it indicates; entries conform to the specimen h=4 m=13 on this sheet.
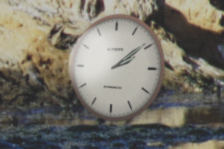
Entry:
h=2 m=9
